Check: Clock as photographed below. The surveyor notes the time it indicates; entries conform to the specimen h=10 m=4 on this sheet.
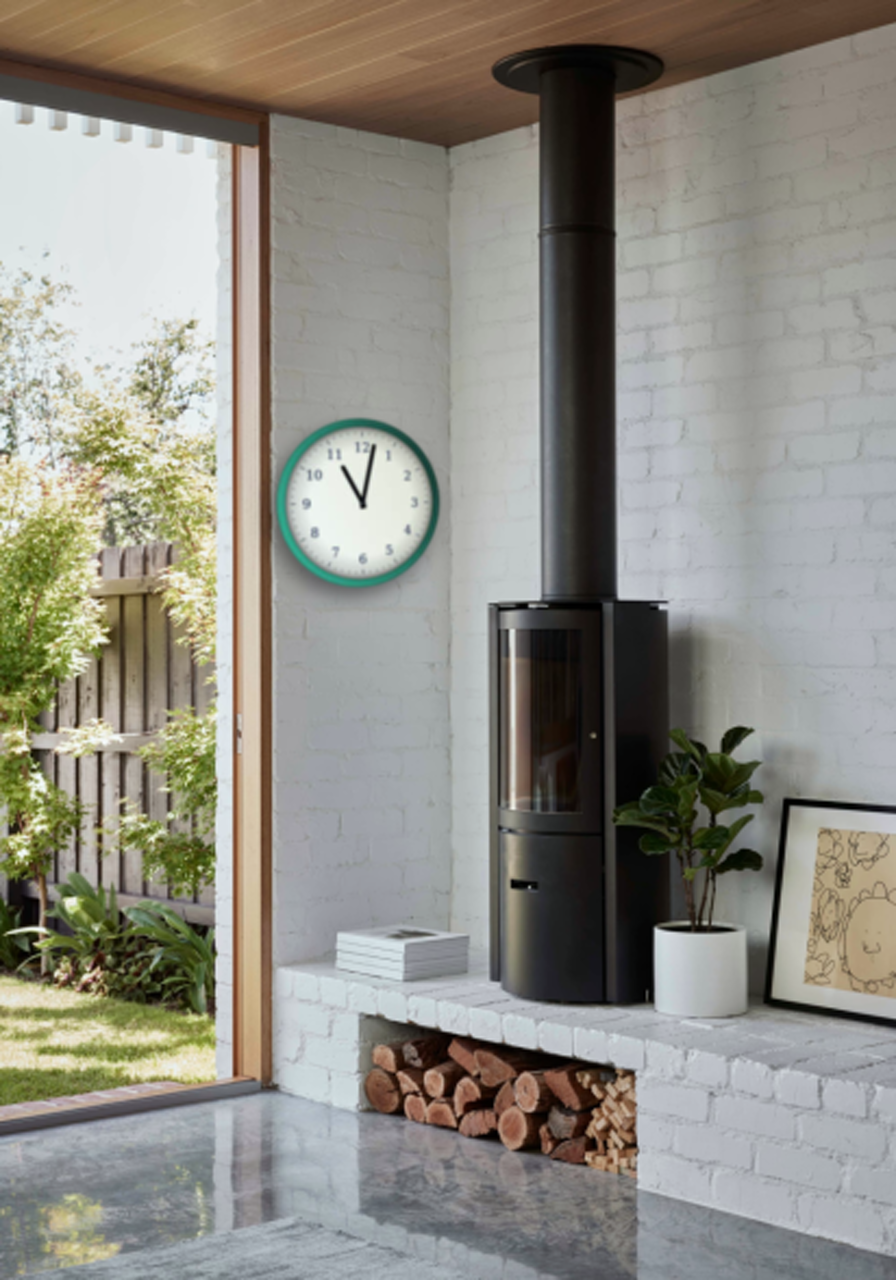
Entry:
h=11 m=2
